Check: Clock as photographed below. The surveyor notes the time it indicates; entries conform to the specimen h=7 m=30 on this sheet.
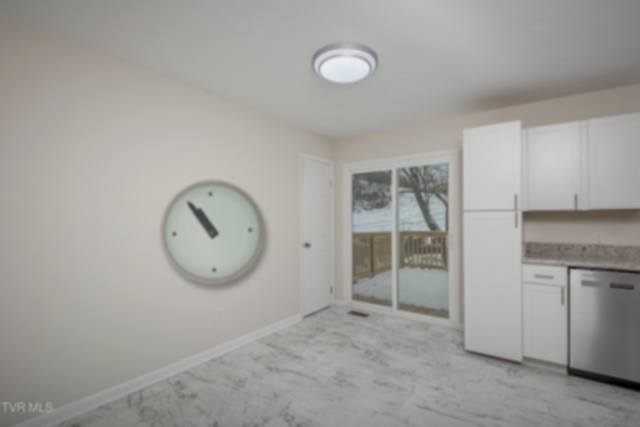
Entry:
h=10 m=54
